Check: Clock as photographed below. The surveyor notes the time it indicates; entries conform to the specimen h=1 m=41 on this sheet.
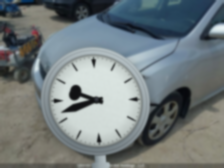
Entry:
h=9 m=42
